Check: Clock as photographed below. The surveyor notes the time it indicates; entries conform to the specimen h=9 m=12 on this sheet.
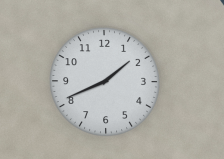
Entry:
h=1 m=41
